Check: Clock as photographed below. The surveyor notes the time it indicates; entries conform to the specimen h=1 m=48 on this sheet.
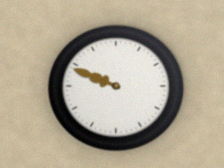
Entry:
h=9 m=49
